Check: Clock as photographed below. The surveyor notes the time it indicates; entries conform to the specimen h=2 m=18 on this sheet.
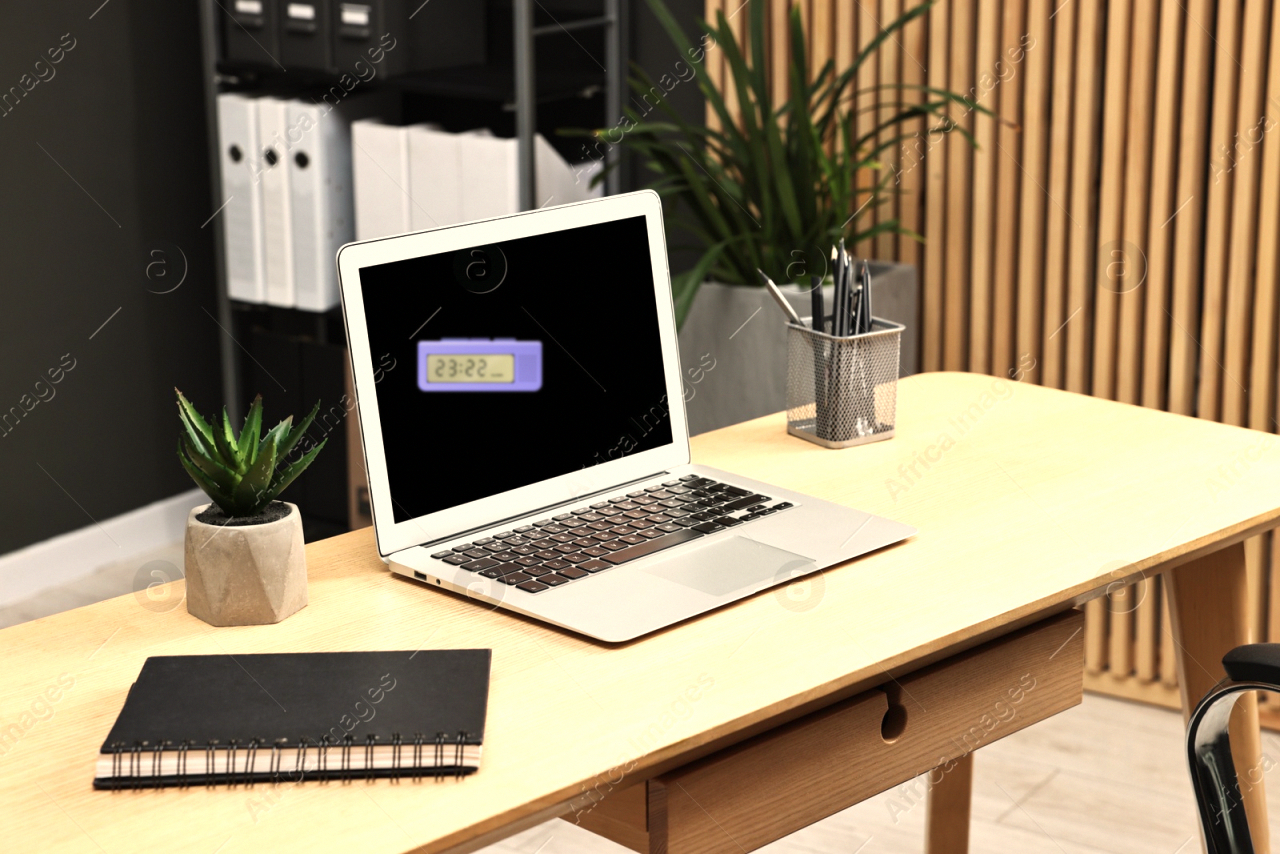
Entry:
h=23 m=22
